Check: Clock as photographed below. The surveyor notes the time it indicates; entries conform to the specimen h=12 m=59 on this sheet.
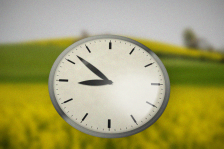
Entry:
h=8 m=52
